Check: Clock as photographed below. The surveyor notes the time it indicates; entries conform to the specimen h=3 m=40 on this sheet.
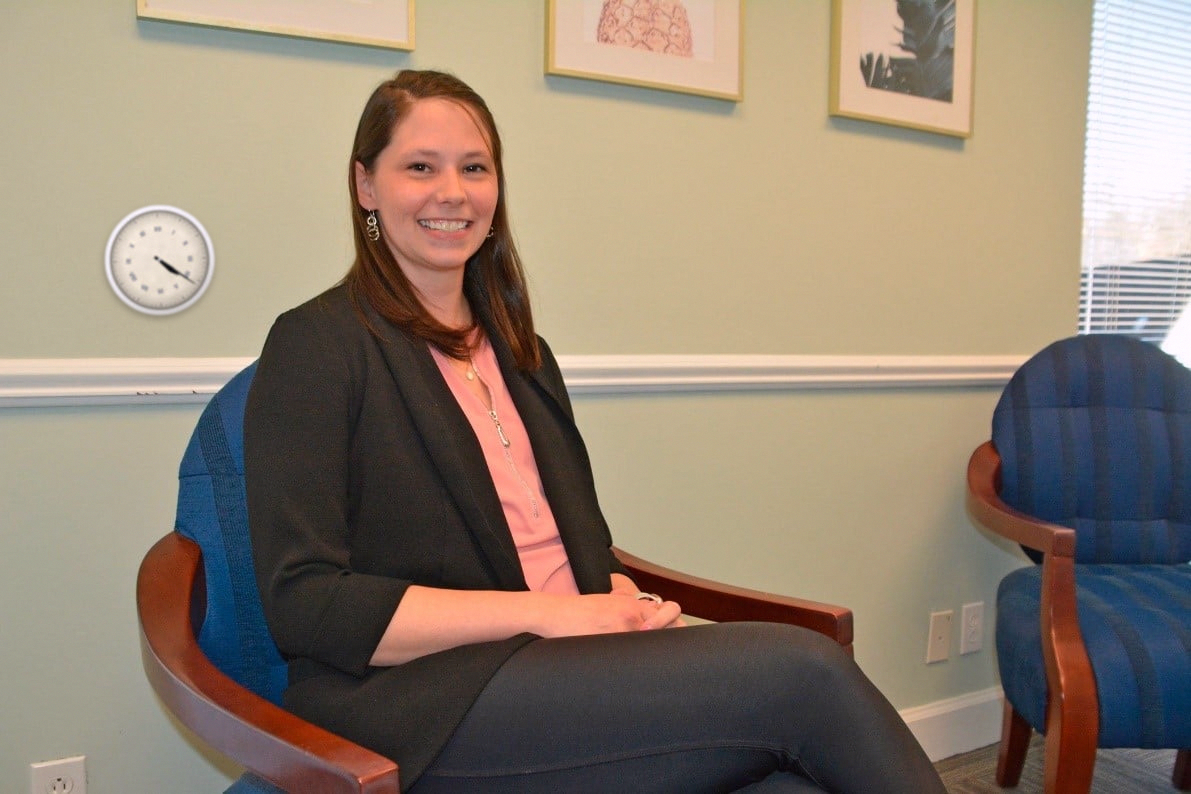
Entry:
h=4 m=21
